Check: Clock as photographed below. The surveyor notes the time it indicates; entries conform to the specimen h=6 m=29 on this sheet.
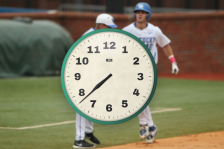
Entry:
h=7 m=38
